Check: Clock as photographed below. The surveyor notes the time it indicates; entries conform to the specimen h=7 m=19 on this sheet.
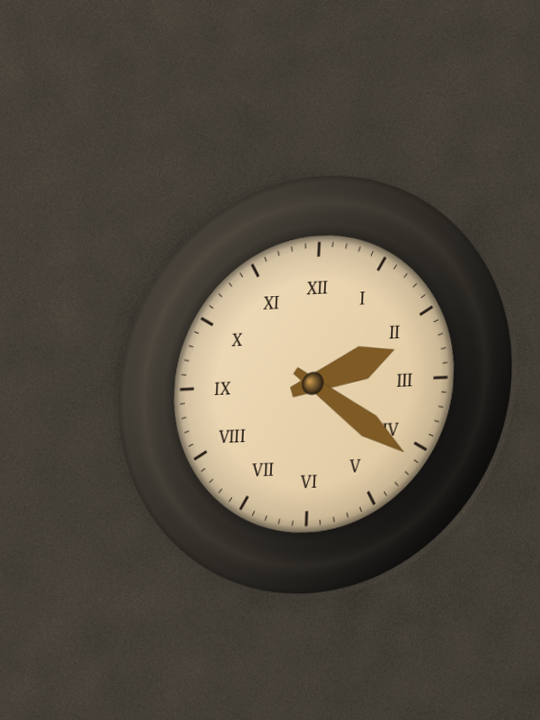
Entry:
h=2 m=21
